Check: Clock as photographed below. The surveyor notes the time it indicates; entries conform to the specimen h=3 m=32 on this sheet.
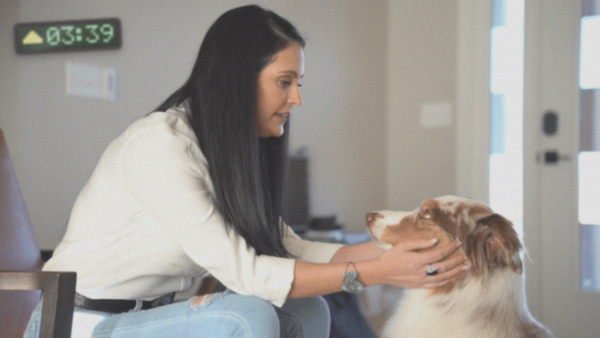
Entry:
h=3 m=39
